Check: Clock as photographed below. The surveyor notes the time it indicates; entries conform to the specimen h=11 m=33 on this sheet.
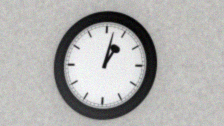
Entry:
h=1 m=2
